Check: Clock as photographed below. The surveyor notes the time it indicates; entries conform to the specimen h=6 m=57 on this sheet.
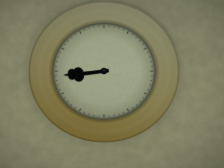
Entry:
h=8 m=44
